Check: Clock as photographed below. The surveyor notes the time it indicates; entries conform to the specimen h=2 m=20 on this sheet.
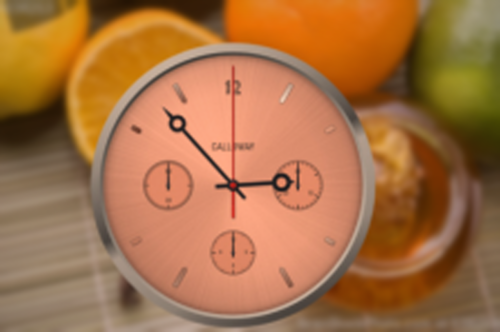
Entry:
h=2 m=53
